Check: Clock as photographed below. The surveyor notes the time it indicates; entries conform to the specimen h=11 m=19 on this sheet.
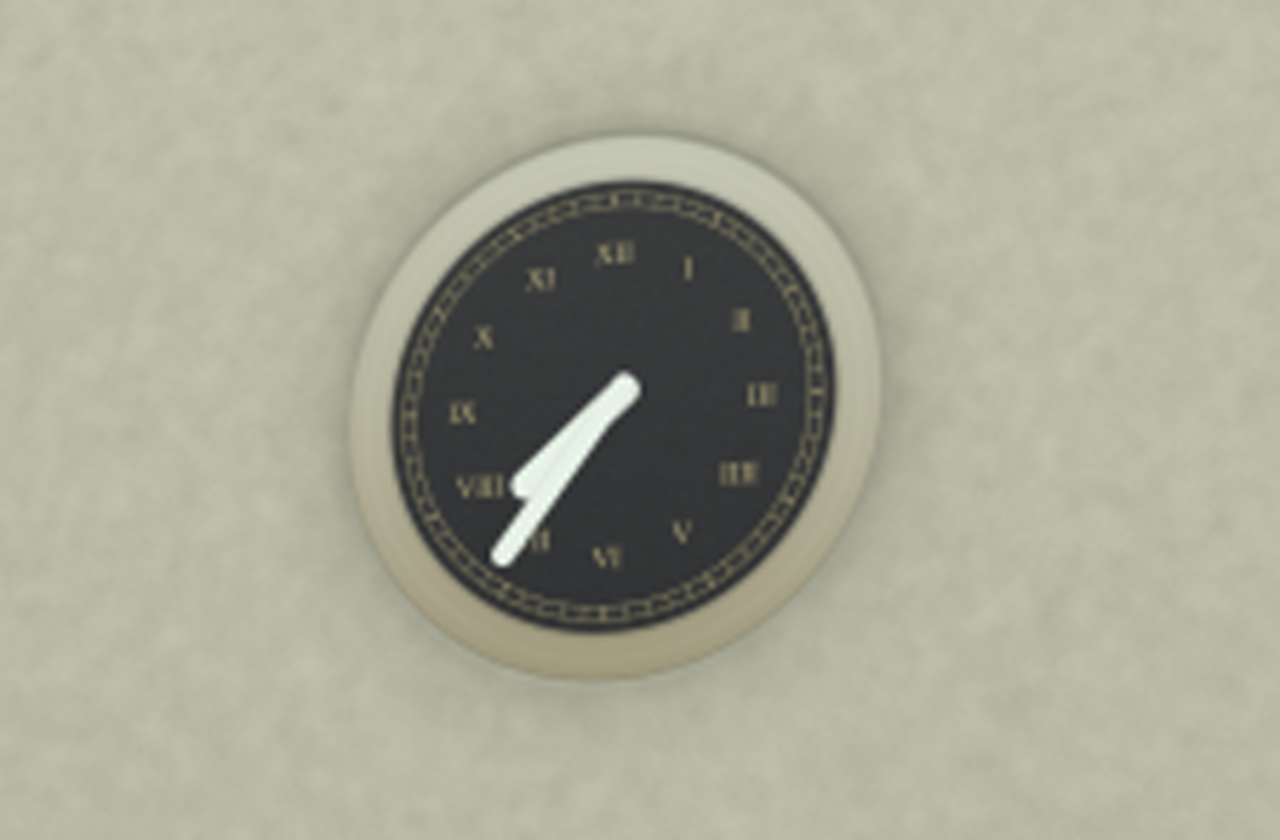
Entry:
h=7 m=36
